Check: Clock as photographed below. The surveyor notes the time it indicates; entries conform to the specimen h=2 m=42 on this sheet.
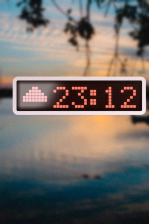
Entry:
h=23 m=12
